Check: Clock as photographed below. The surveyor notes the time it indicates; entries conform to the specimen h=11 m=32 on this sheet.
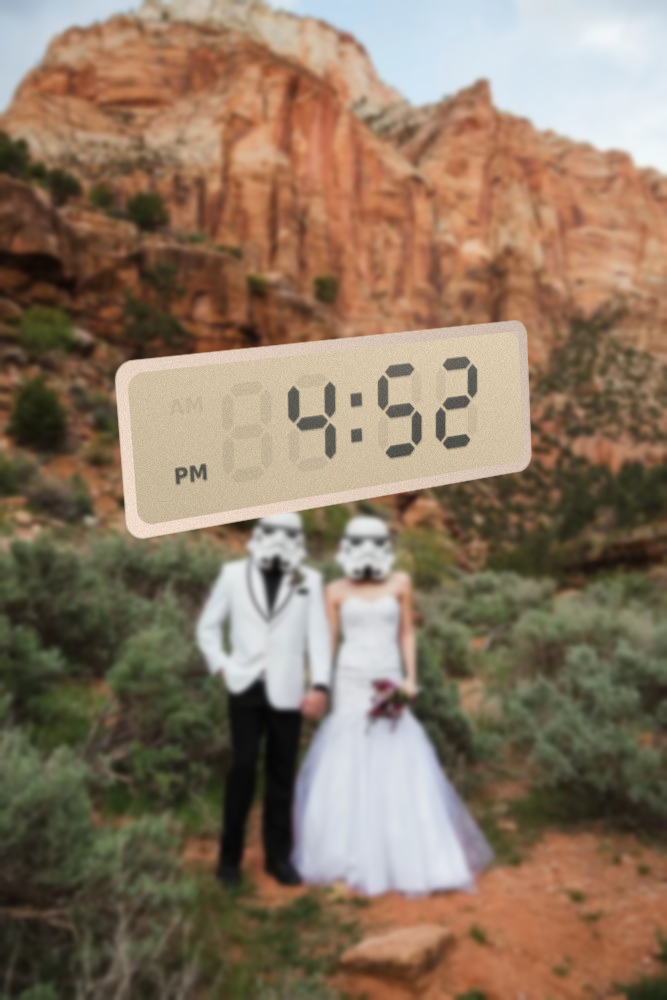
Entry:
h=4 m=52
